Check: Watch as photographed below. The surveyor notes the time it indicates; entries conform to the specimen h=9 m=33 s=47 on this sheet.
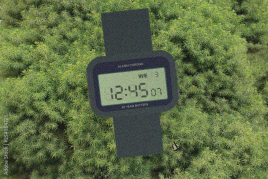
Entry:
h=12 m=45 s=7
